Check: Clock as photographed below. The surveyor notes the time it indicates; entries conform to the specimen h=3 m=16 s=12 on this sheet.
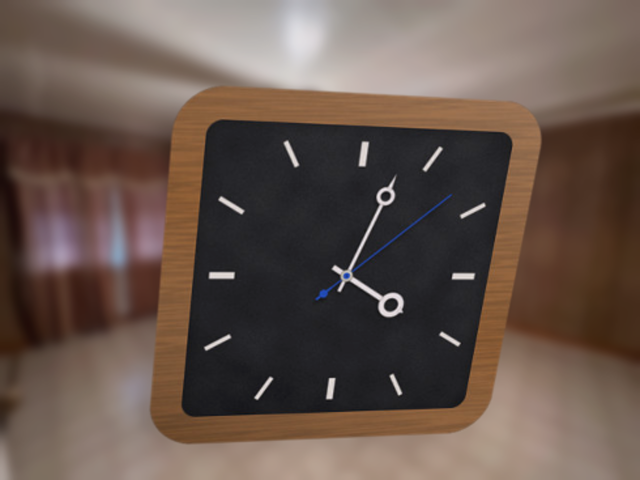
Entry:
h=4 m=3 s=8
